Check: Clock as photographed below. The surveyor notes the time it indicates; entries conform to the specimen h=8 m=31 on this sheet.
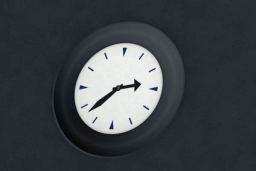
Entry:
h=2 m=38
